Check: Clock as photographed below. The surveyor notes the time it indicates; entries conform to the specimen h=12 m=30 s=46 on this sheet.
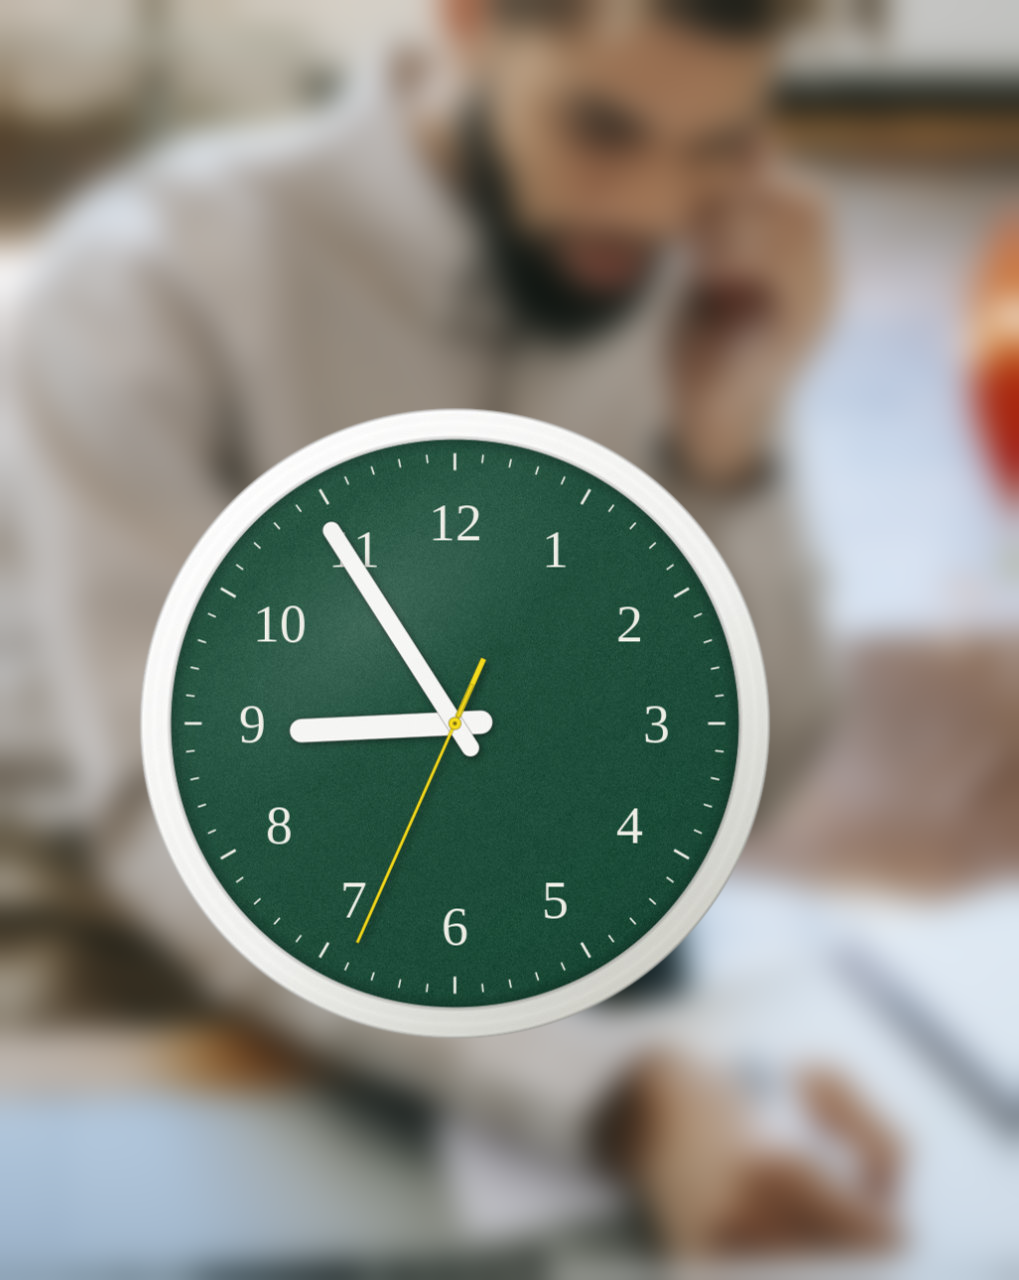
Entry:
h=8 m=54 s=34
